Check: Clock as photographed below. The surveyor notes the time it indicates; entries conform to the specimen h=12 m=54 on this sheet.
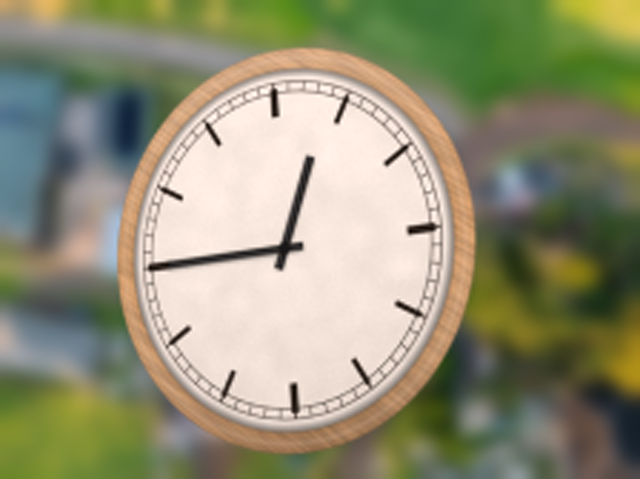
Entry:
h=12 m=45
